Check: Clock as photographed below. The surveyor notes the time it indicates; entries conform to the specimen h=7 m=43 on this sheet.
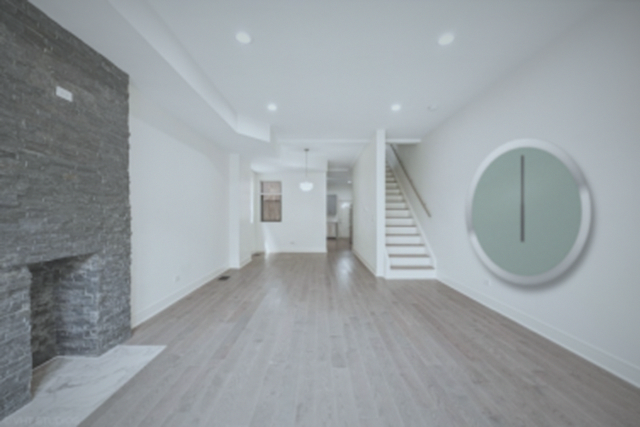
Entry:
h=6 m=0
